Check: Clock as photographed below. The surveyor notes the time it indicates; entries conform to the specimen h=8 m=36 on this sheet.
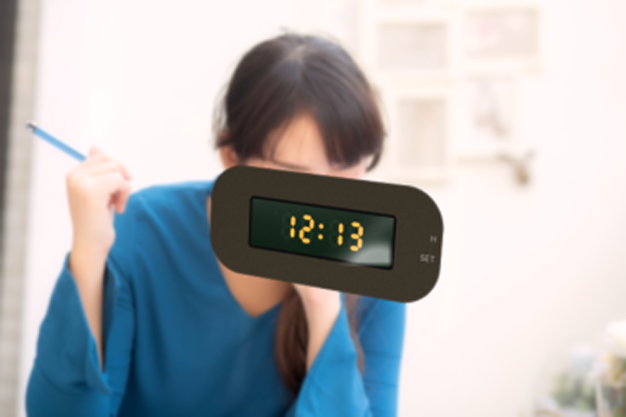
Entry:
h=12 m=13
